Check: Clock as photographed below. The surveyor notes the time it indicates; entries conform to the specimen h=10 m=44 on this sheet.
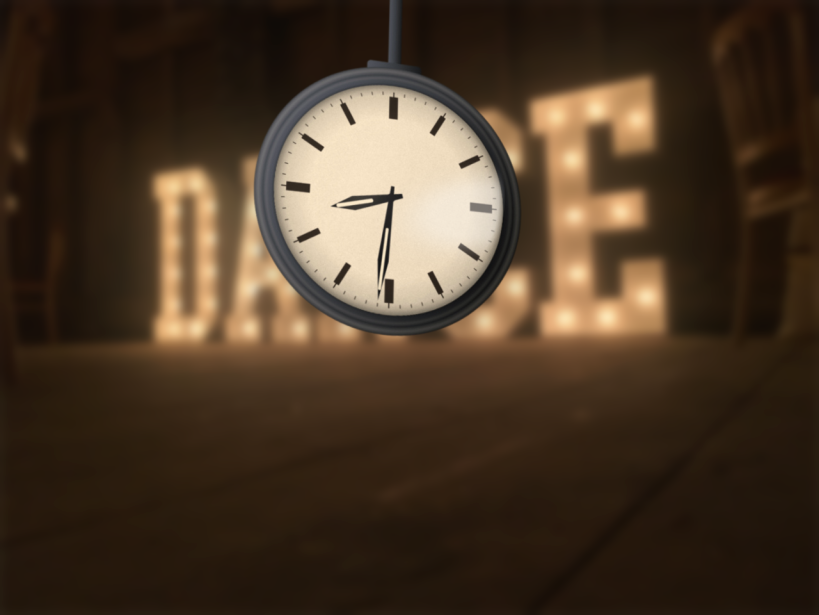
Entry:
h=8 m=31
